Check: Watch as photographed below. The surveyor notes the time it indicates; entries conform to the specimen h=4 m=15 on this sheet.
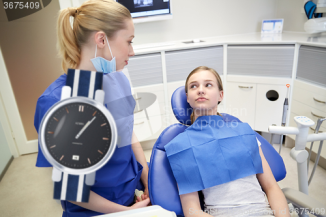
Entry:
h=1 m=6
